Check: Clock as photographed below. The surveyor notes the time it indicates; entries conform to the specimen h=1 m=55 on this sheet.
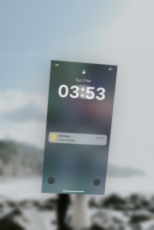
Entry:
h=3 m=53
